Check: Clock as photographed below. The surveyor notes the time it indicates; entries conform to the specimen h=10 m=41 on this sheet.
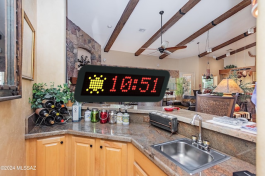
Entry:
h=10 m=51
